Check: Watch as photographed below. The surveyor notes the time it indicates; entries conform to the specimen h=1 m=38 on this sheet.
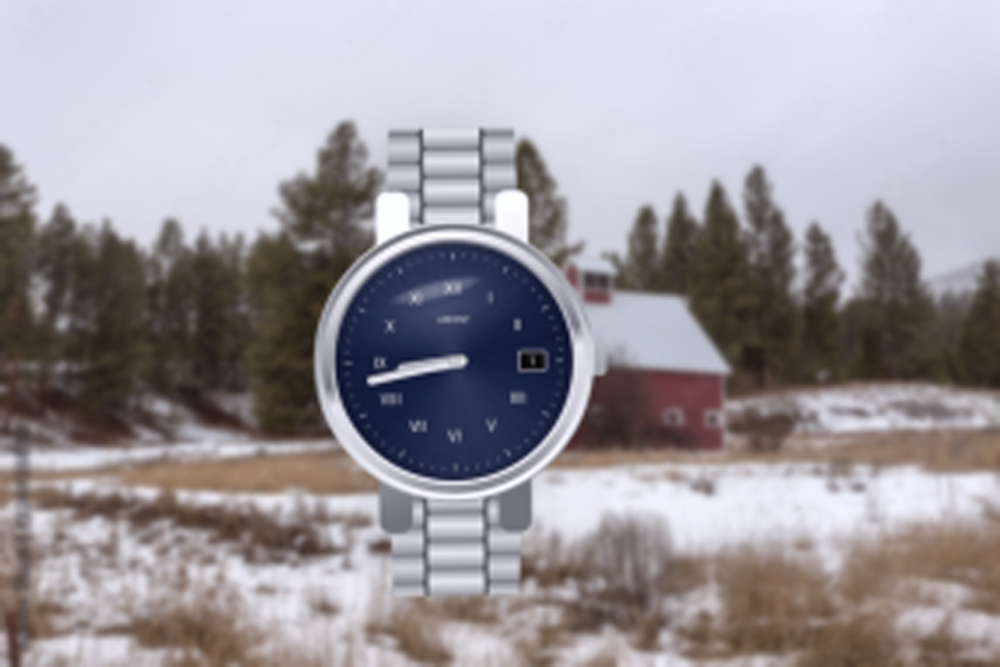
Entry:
h=8 m=43
